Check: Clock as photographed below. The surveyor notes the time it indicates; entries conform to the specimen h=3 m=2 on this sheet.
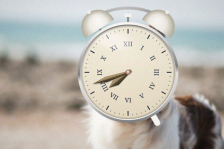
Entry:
h=7 m=42
